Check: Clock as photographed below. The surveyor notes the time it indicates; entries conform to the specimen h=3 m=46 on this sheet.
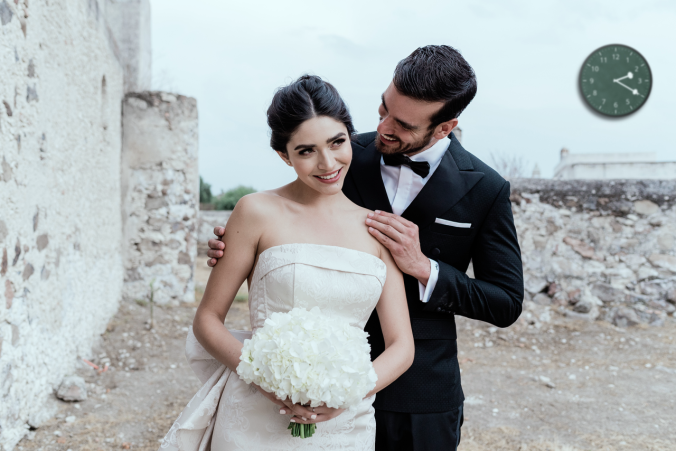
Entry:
h=2 m=20
